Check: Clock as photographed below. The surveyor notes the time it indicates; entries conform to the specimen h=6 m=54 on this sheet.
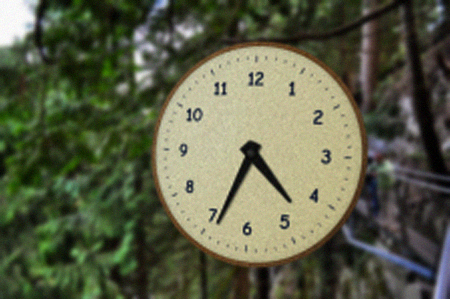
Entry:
h=4 m=34
